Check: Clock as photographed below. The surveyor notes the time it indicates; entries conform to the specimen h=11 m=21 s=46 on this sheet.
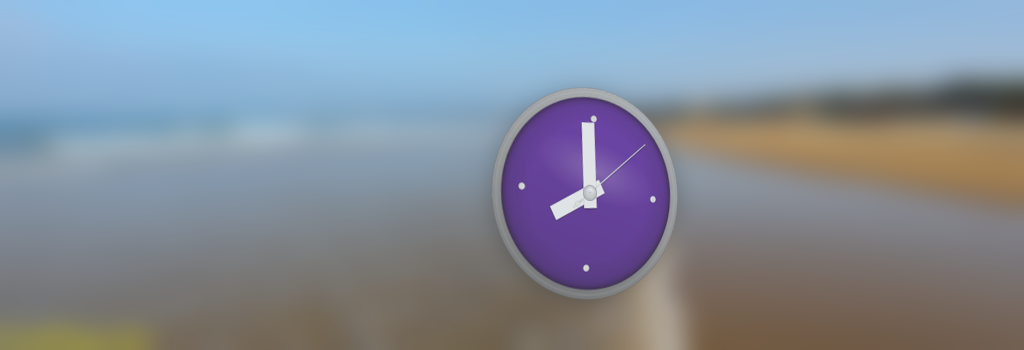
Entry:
h=7 m=59 s=8
